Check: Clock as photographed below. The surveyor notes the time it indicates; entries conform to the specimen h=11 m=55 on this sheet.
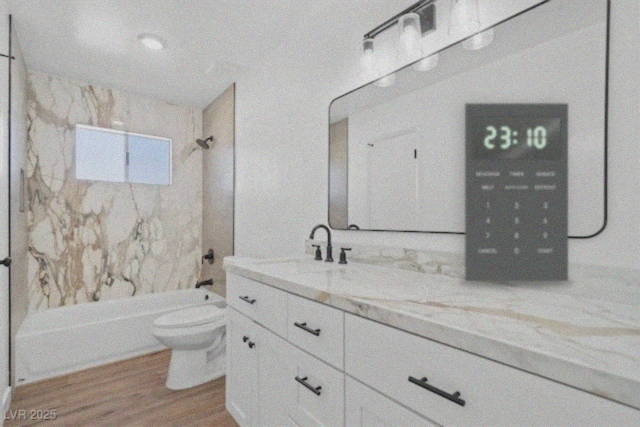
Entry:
h=23 m=10
